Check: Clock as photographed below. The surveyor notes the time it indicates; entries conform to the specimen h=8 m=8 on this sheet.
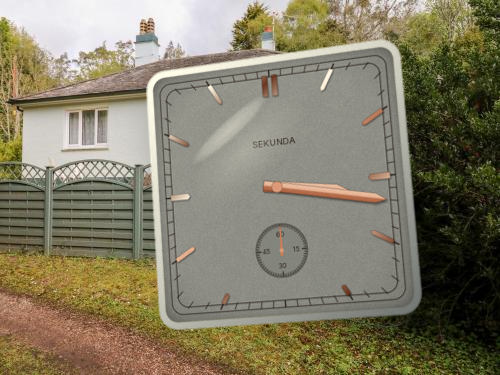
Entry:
h=3 m=17
